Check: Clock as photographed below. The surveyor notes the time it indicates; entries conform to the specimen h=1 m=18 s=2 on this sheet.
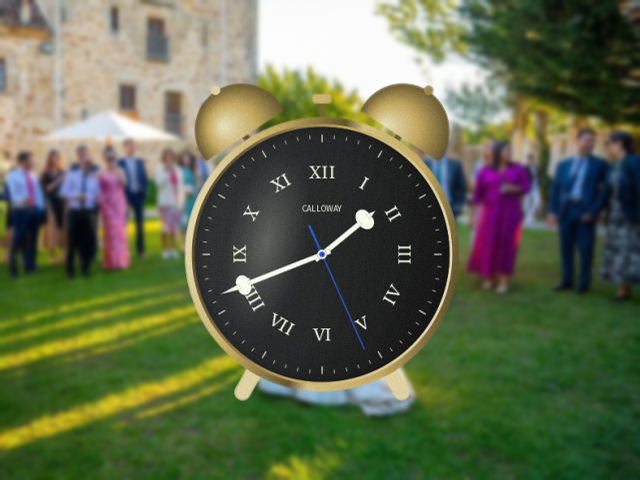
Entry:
h=1 m=41 s=26
